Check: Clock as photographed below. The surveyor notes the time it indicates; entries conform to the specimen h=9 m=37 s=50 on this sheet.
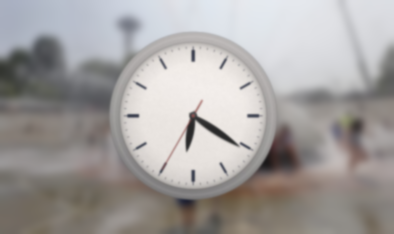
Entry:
h=6 m=20 s=35
